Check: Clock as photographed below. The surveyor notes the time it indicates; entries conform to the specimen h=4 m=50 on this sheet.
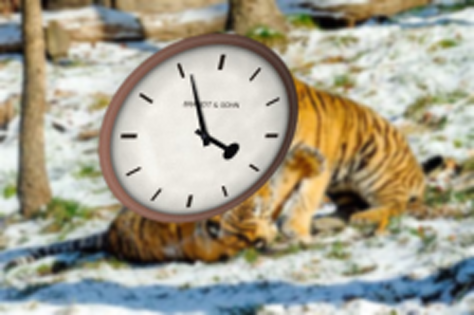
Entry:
h=3 m=56
